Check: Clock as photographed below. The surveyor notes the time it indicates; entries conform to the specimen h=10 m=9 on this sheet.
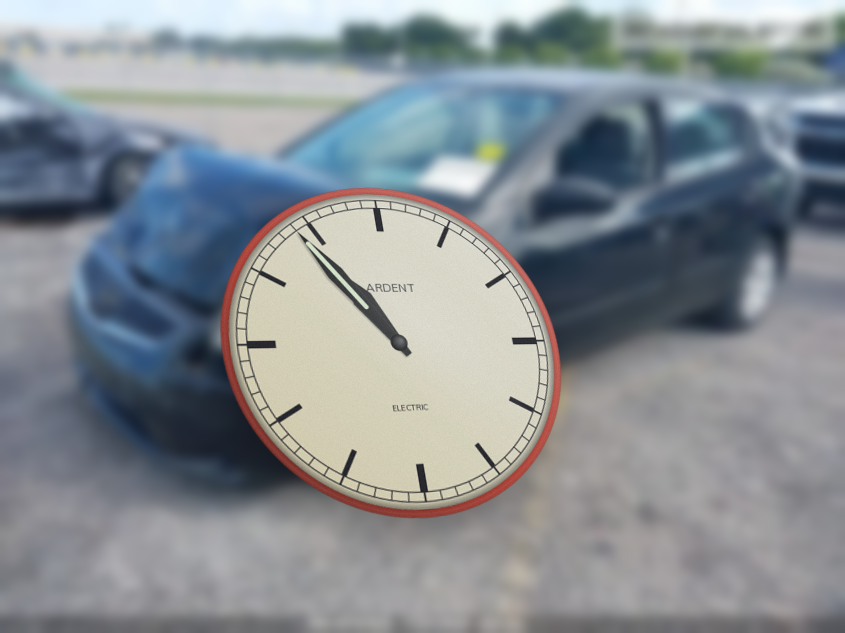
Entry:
h=10 m=54
